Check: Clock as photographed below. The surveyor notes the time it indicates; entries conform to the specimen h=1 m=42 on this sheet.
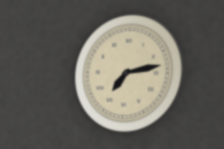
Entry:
h=7 m=13
